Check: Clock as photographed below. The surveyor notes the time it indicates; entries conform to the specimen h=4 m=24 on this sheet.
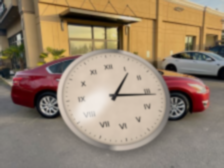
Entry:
h=1 m=16
